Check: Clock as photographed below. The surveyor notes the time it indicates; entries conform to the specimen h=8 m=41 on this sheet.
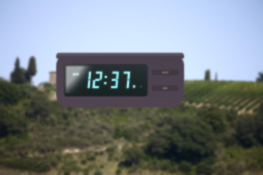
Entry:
h=12 m=37
